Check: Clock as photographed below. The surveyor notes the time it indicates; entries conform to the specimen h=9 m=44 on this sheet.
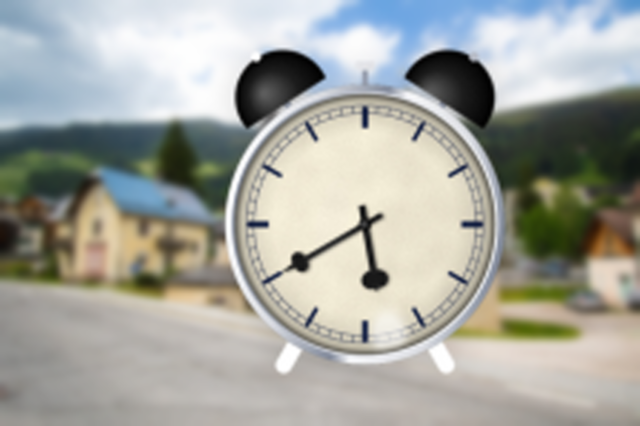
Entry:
h=5 m=40
